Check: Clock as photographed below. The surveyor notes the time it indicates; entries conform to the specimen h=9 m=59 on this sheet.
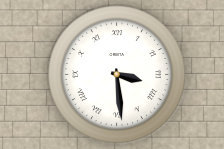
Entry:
h=3 m=29
